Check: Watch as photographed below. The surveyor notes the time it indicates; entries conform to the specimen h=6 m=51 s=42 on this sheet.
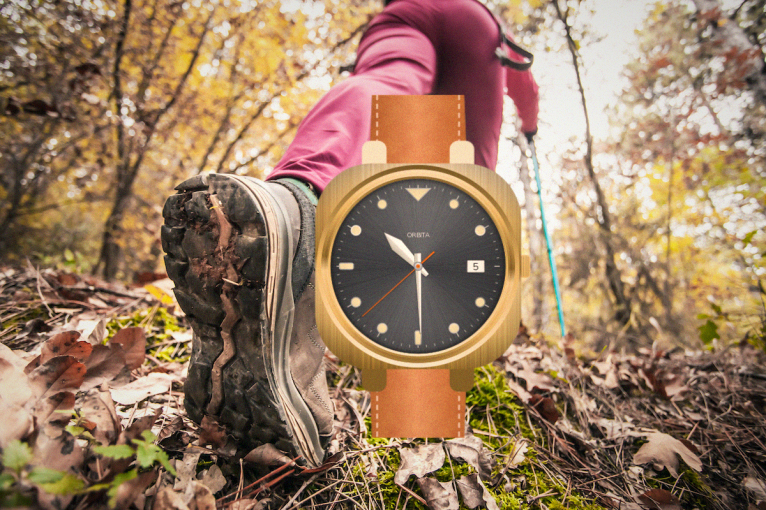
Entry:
h=10 m=29 s=38
